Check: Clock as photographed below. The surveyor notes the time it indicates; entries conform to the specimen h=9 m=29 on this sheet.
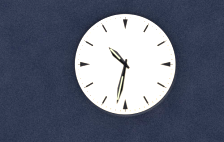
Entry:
h=10 m=32
